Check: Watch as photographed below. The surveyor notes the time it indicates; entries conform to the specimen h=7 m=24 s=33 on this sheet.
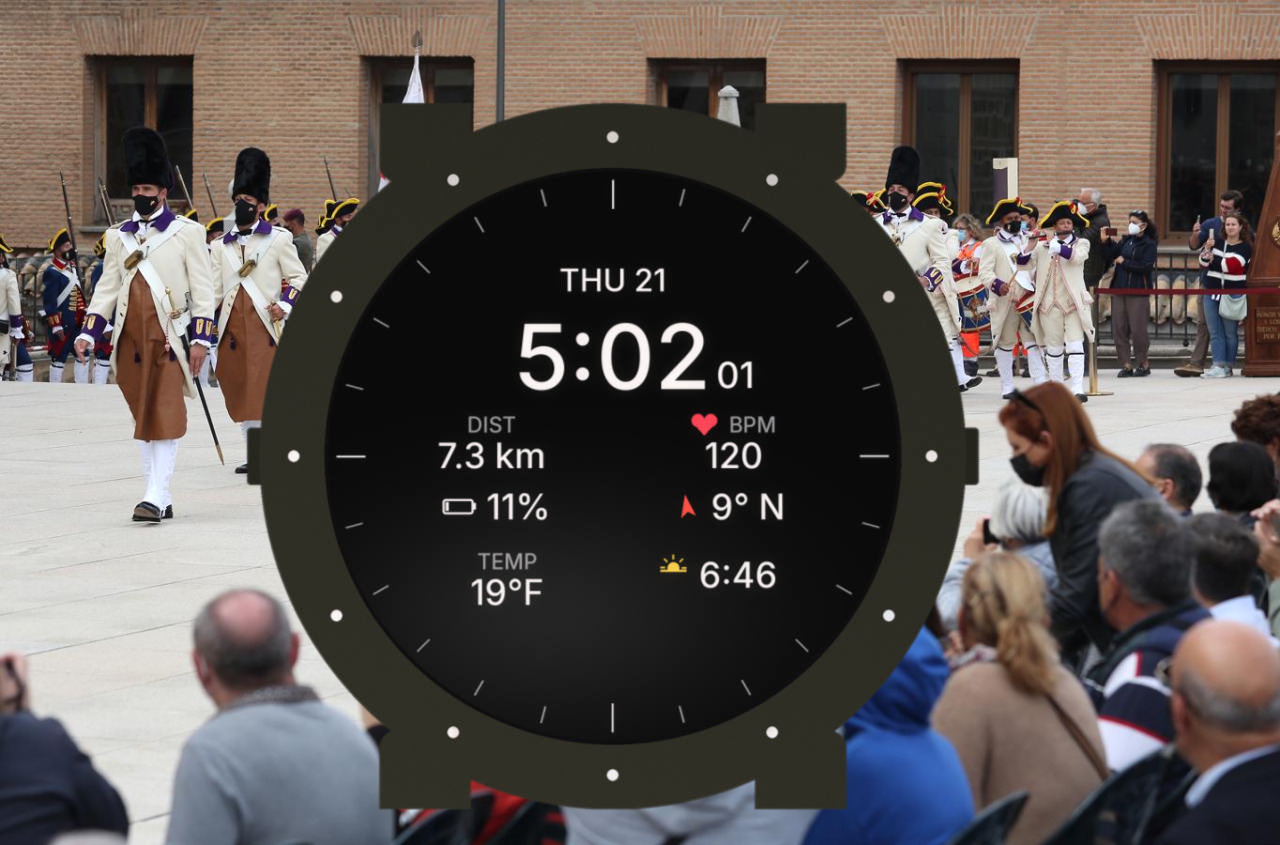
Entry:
h=5 m=2 s=1
